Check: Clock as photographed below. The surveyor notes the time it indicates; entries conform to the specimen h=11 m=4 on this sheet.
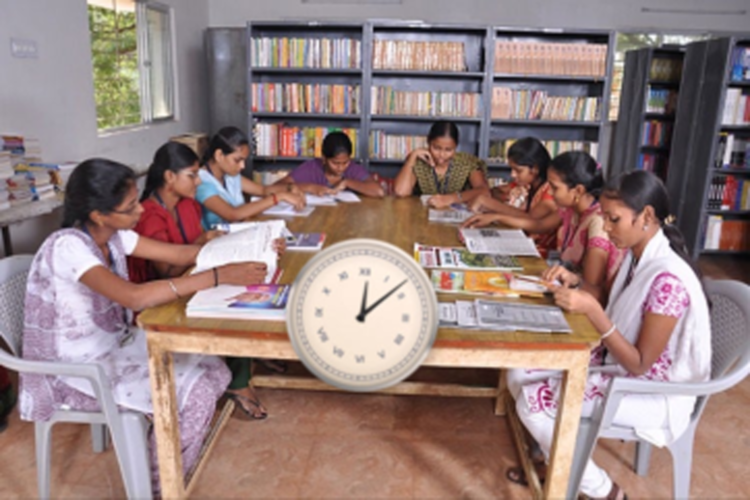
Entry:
h=12 m=8
